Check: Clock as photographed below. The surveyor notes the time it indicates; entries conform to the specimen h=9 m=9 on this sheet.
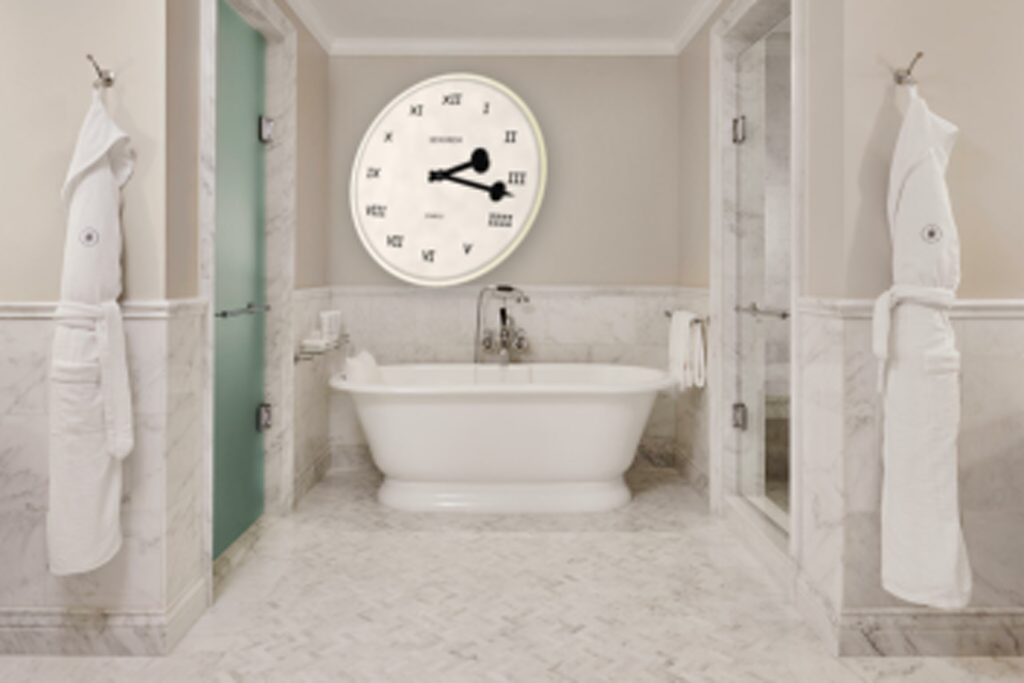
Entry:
h=2 m=17
